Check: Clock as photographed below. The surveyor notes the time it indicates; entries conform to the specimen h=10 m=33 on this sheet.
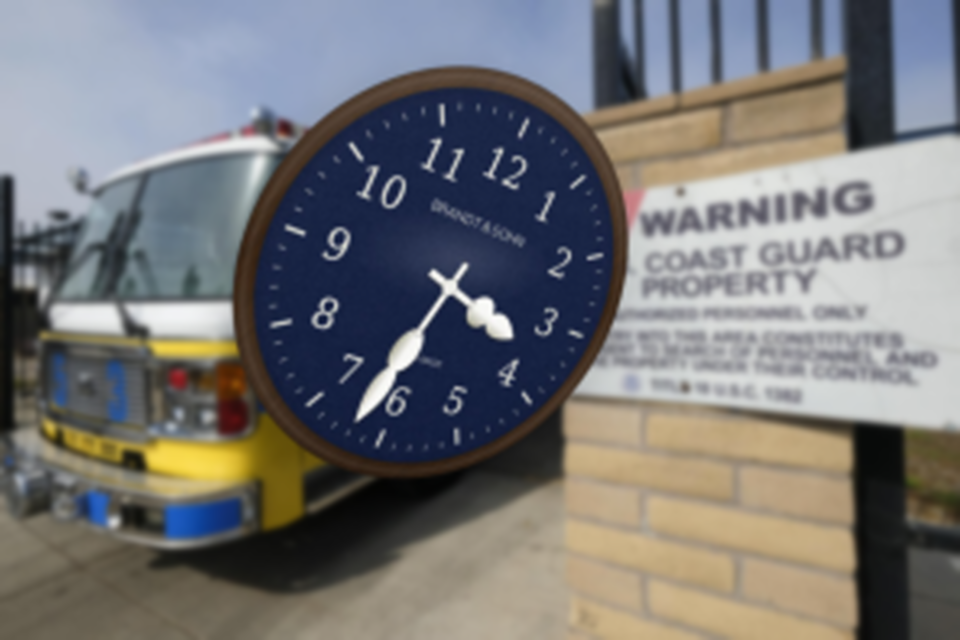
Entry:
h=3 m=32
